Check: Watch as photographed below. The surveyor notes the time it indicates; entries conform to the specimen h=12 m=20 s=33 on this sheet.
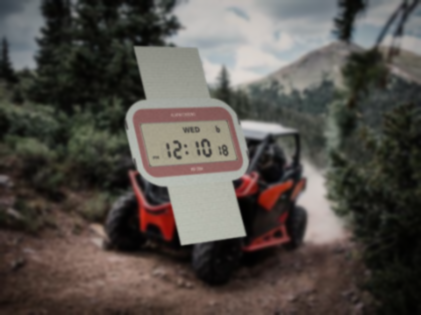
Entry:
h=12 m=10 s=18
